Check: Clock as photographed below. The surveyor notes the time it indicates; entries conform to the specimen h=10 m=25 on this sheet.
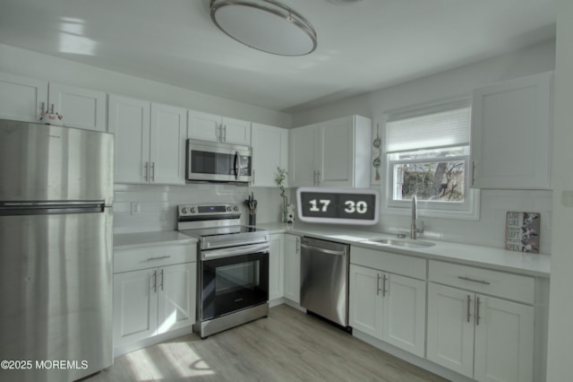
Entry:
h=17 m=30
